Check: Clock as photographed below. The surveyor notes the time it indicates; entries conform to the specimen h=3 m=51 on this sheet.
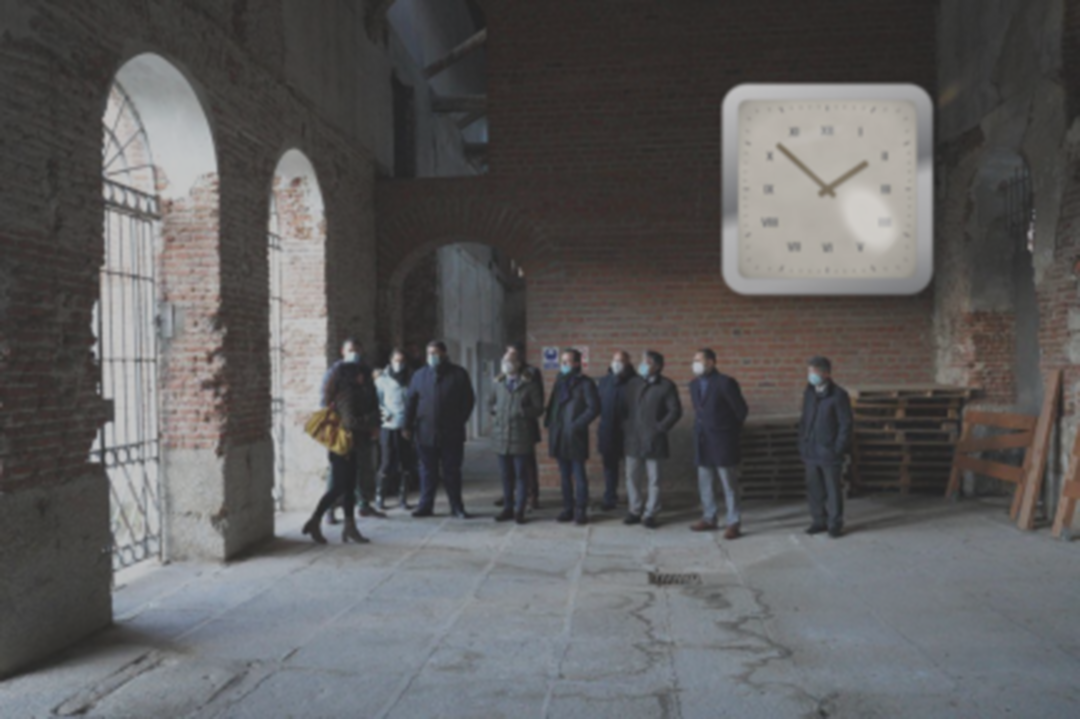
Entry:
h=1 m=52
